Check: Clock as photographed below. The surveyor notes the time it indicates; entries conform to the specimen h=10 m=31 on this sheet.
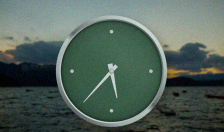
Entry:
h=5 m=37
